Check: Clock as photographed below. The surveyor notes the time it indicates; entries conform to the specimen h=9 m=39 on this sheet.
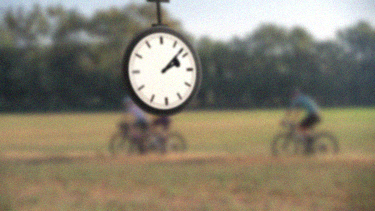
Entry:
h=2 m=8
